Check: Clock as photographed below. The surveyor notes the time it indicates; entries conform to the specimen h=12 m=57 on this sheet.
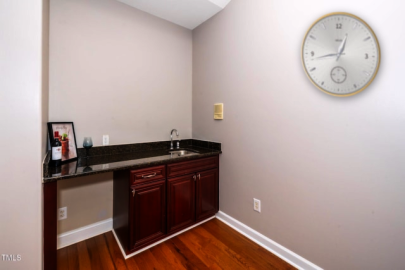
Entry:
h=12 m=43
